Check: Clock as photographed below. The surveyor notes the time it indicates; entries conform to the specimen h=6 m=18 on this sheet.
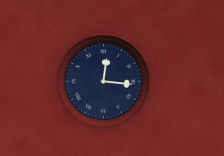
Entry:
h=12 m=16
